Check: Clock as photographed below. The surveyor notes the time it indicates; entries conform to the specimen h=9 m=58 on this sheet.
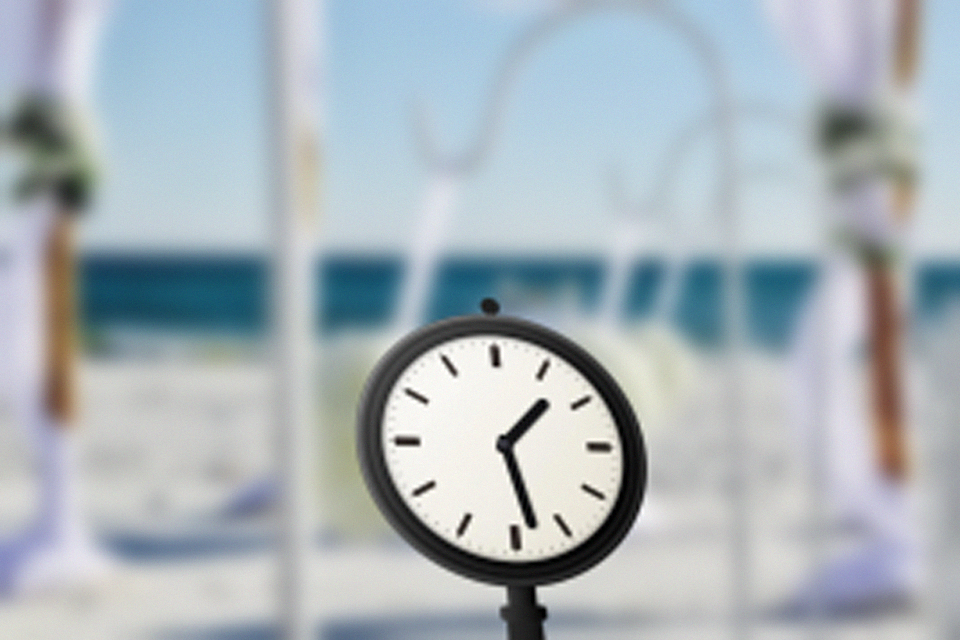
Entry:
h=1 m=28
